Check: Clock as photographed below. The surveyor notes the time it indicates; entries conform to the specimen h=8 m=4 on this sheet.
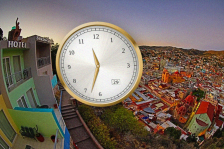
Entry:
h=11 m=33
